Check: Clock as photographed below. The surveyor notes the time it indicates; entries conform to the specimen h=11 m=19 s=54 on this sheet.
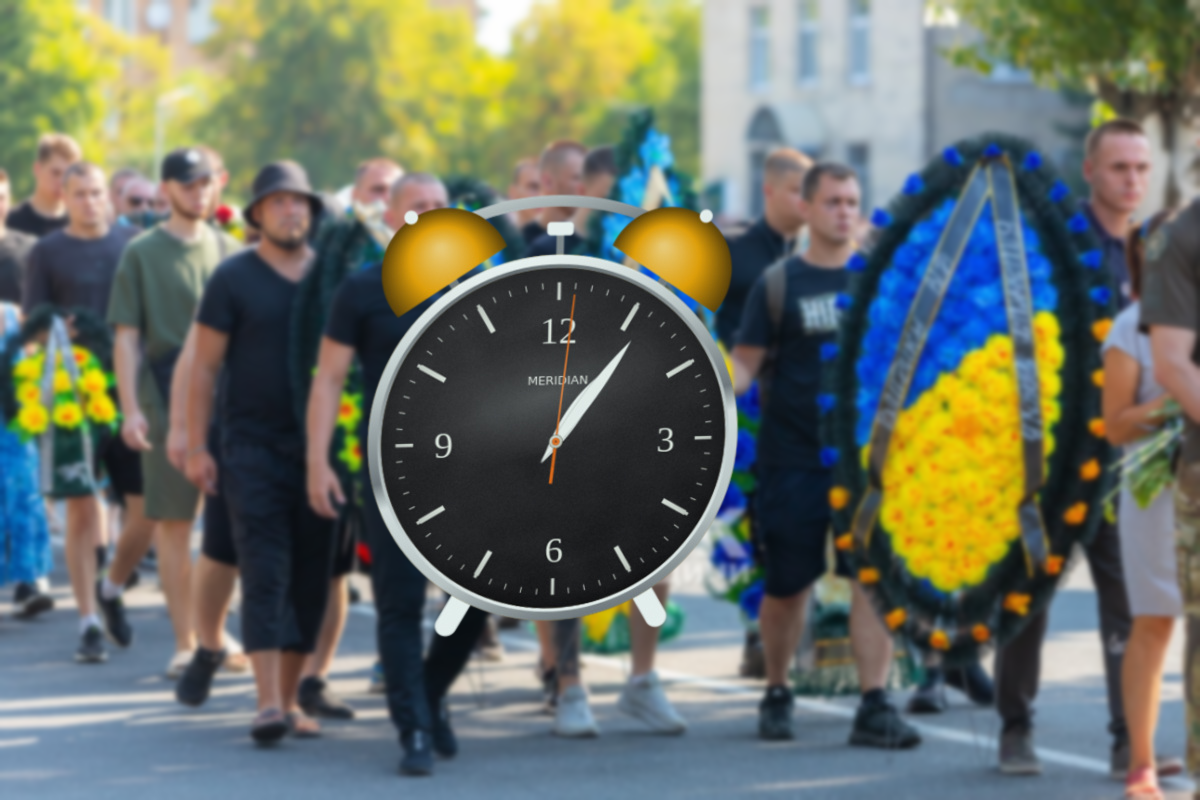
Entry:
h=1 m=6 s=1
